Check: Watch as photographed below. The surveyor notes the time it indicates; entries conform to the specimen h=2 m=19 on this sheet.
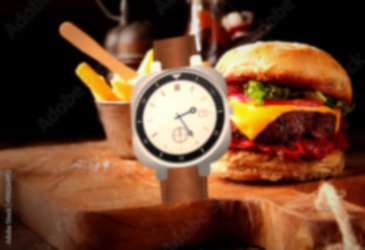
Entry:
h=2 m=25
